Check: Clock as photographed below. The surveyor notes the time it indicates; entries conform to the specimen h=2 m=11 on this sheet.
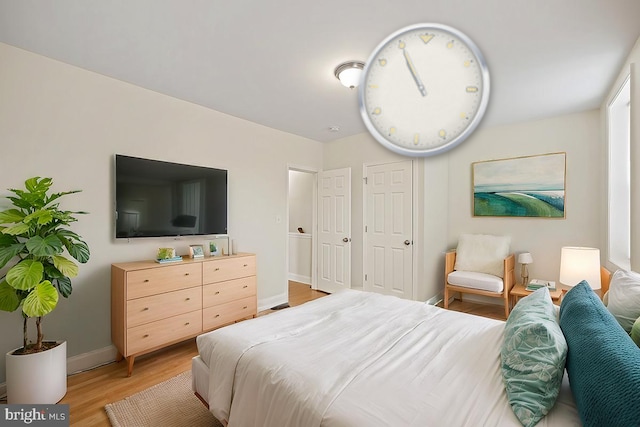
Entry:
h=10 m=55
